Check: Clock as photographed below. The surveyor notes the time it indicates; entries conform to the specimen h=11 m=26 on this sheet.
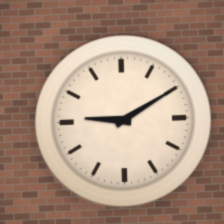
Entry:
h=9 m=10
